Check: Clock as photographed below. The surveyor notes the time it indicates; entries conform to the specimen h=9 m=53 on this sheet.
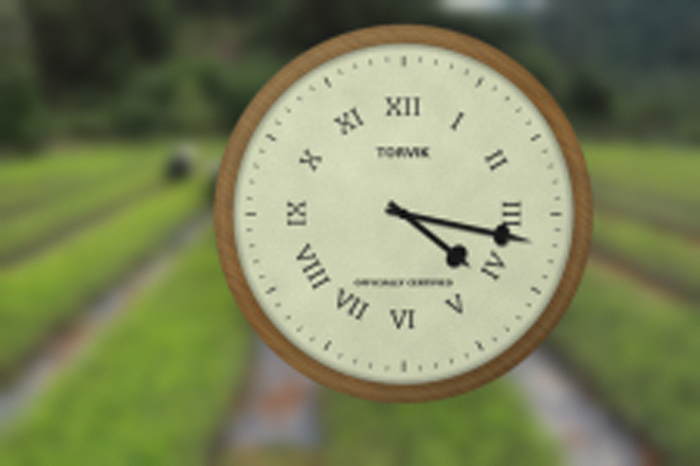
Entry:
h=4 m=17
